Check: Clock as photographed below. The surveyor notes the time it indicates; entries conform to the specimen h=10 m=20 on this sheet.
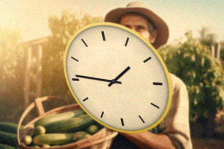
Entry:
h=1 m=46
